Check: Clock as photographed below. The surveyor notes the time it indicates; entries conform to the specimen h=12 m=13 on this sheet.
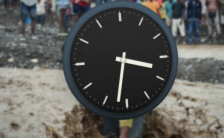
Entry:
h=3 m=32
